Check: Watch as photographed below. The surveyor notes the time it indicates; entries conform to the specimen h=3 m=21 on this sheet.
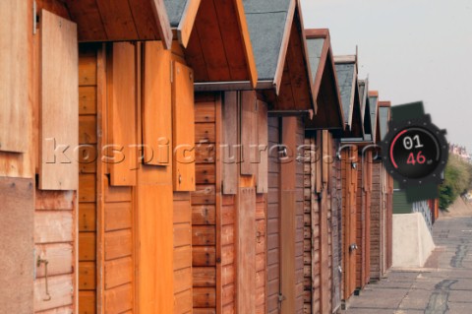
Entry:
h=1 m=46
